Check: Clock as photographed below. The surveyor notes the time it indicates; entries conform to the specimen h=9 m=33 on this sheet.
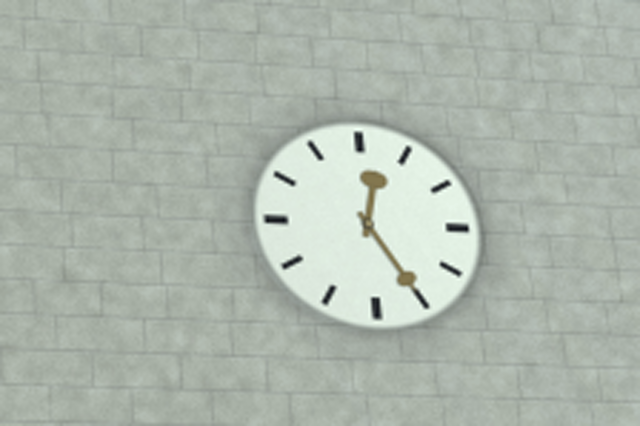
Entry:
h=12 m=25
